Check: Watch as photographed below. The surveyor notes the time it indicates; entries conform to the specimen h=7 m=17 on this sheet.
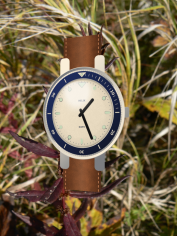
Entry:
h=1 m=26
